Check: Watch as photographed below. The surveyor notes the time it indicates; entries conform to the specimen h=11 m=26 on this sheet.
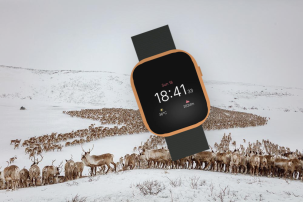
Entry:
h=18 m=41
